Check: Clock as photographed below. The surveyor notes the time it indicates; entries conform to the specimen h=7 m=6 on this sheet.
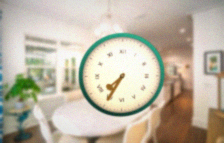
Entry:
h=7 m=35
